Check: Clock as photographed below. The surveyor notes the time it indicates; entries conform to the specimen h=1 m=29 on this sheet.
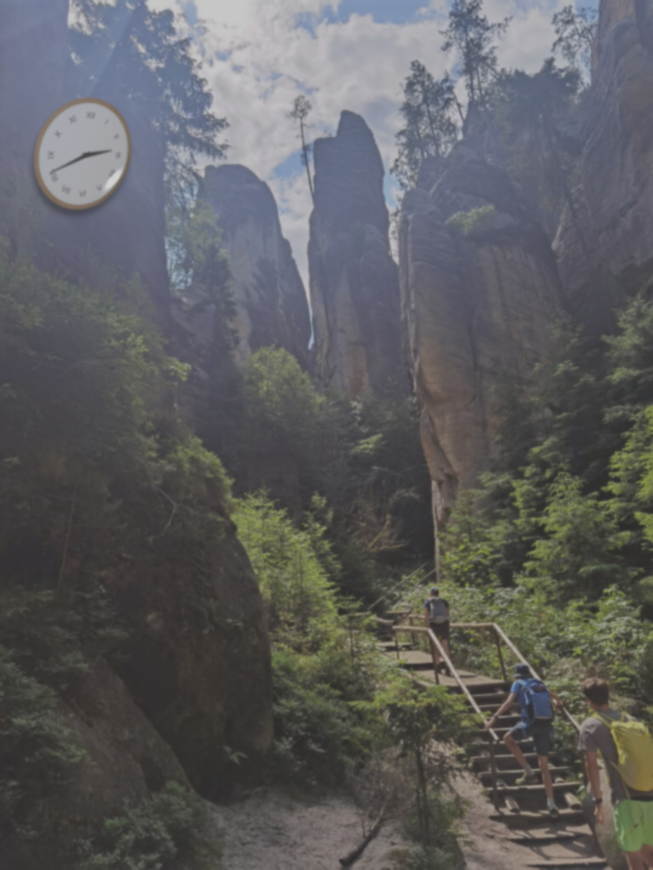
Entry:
h=2 m=41
